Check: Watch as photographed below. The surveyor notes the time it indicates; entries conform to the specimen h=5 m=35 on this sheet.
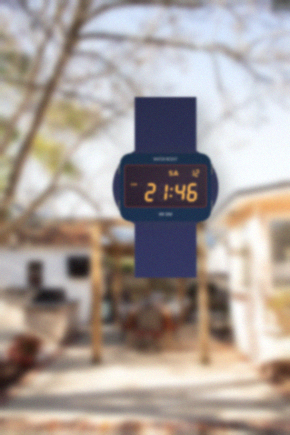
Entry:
h=21 m=46
